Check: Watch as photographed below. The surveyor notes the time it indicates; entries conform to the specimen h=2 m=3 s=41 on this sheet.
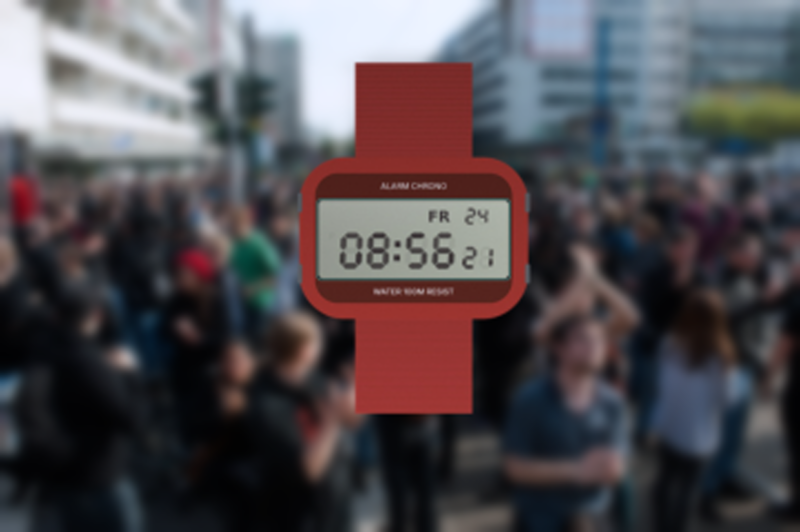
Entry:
h=8 m=56 s=21
